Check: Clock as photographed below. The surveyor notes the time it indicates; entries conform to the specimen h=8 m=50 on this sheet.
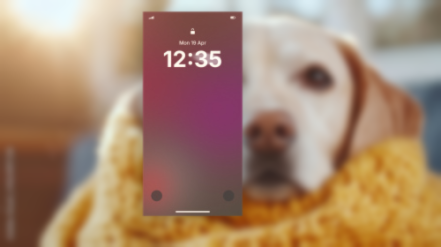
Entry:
h=12 m=35
